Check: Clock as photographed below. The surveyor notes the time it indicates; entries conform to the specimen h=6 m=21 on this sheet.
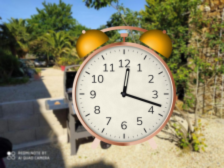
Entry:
h=12 m=18
